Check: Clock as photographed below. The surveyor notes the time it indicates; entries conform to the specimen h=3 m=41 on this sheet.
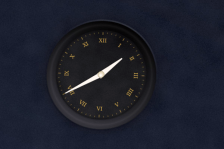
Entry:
h=1 m=40
